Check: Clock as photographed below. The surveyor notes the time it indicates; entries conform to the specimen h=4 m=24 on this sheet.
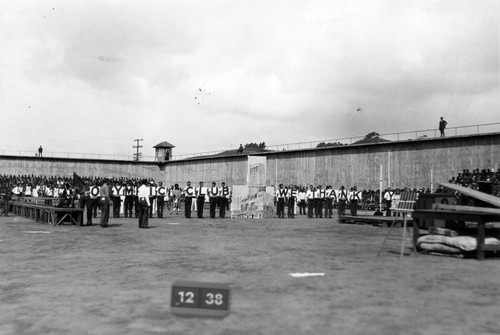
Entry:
h=12 m=38
